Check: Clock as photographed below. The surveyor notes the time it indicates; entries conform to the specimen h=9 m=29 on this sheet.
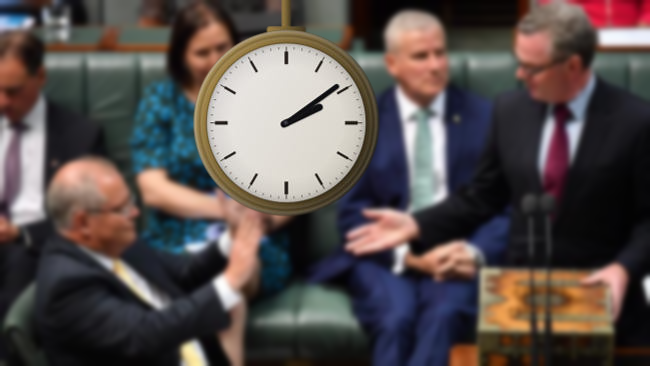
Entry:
h=2 m=9
